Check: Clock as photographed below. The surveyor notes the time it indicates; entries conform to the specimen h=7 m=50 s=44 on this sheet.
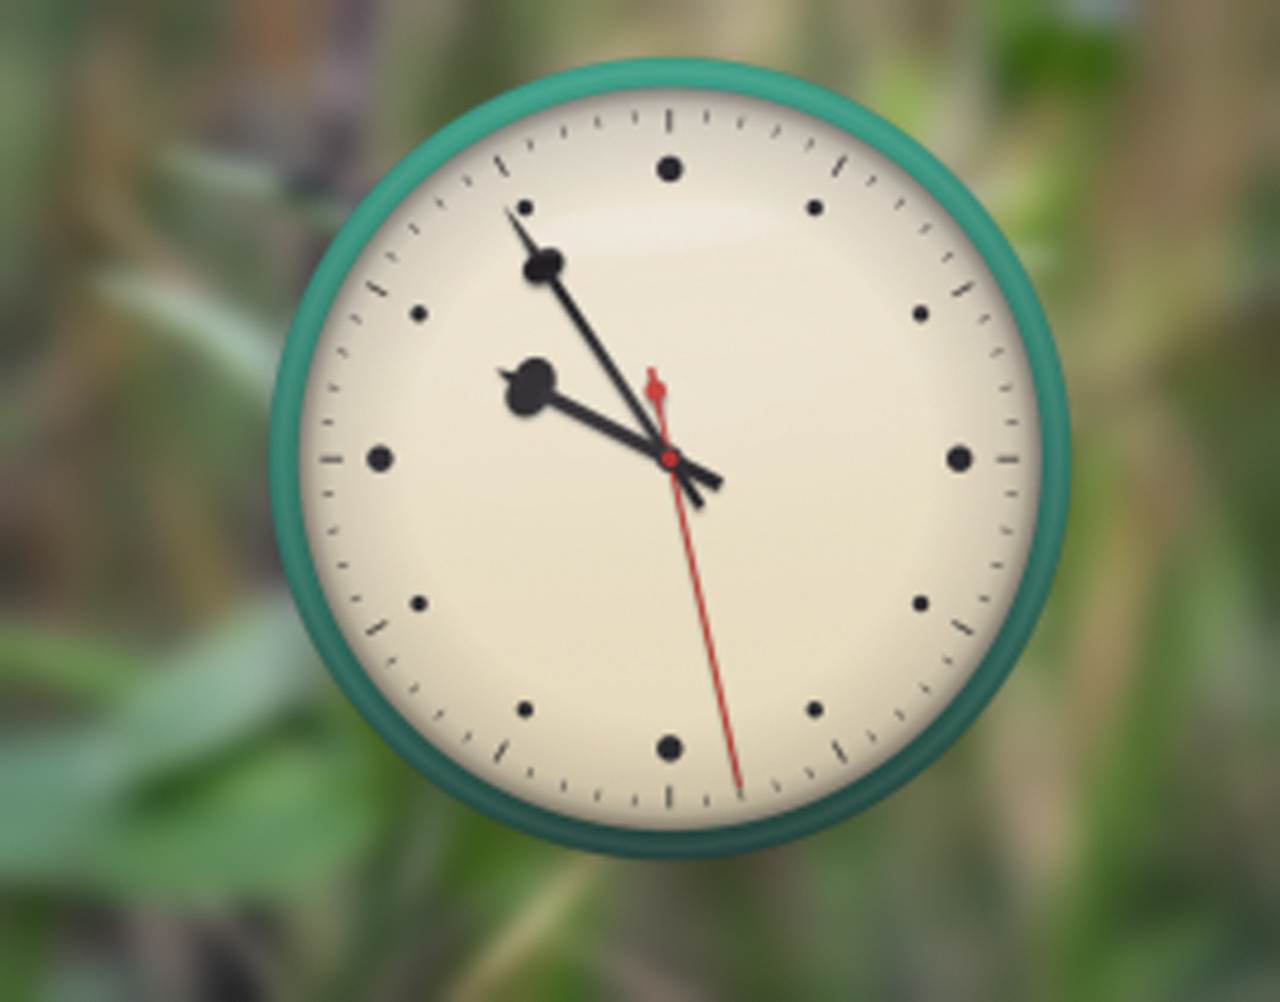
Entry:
h=9 m=54 s=28
